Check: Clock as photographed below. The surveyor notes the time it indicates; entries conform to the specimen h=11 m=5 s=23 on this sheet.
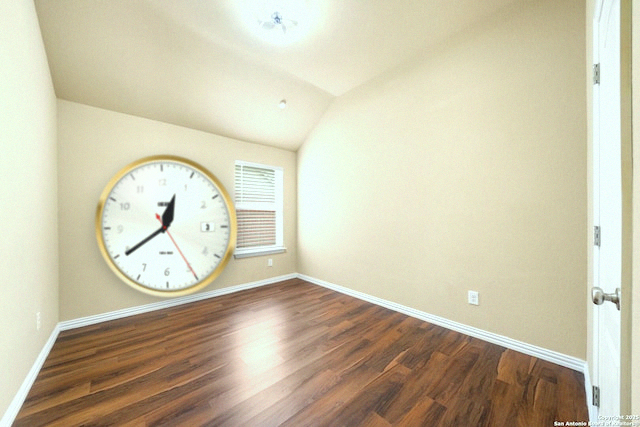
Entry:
h=12 m=39 s=25
